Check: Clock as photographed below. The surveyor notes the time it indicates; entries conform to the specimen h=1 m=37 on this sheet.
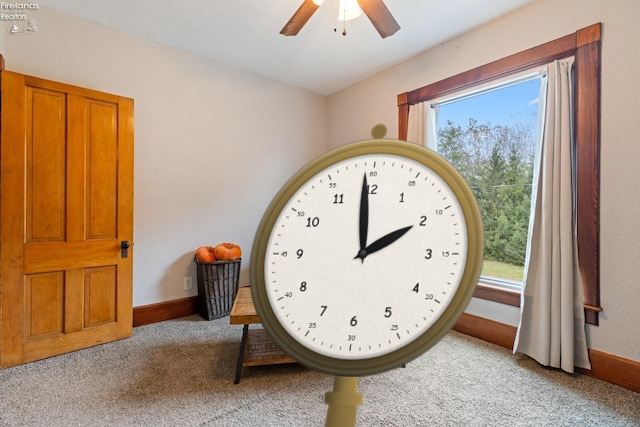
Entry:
h=1 m=59
